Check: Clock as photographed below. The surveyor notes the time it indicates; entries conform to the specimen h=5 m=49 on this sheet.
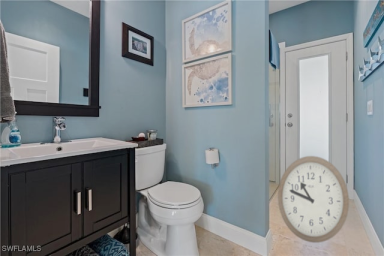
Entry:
h=10 m=48
